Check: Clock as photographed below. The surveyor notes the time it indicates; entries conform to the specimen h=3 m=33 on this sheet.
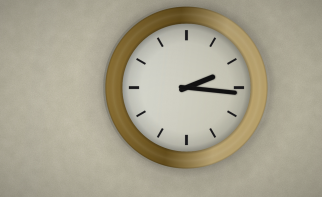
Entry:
h=2 m=16
